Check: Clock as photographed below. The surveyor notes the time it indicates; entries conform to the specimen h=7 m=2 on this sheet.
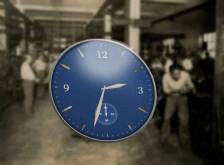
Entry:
h=2 m=33
